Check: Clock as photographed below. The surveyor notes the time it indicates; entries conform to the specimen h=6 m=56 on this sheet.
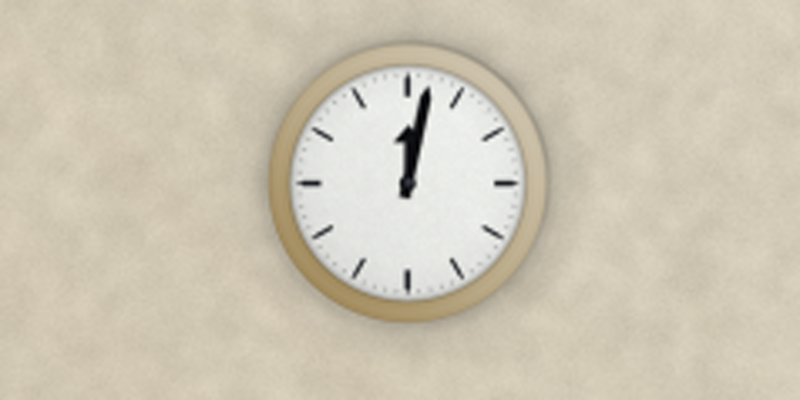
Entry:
h=12 m=2
